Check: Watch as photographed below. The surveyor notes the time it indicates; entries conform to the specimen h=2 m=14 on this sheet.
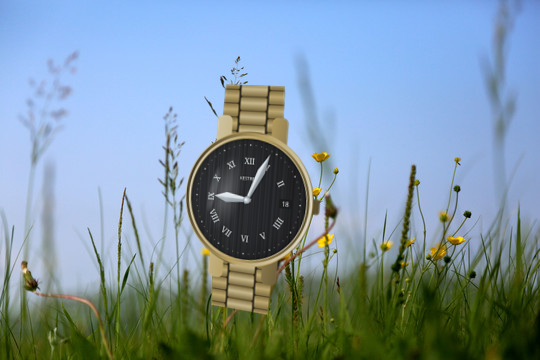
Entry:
h=9 m=4
